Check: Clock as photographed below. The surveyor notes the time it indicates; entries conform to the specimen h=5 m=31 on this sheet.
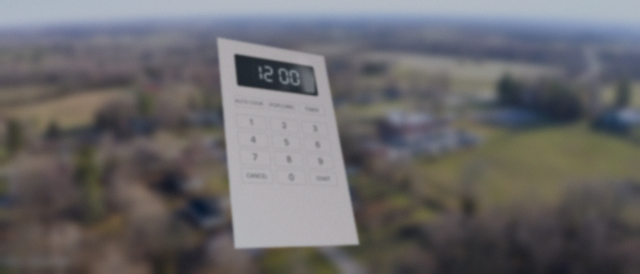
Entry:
h=12 m=0
